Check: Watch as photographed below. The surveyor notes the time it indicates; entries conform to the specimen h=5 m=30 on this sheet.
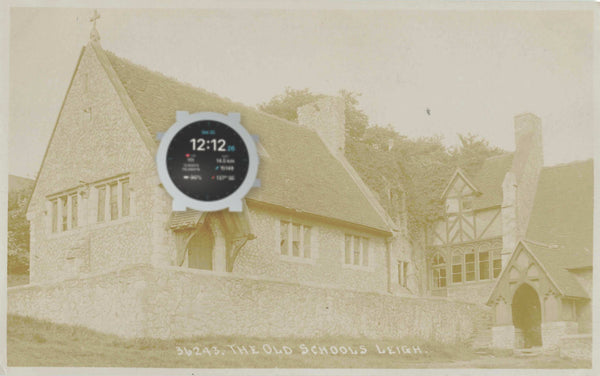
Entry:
h=12 m=12
